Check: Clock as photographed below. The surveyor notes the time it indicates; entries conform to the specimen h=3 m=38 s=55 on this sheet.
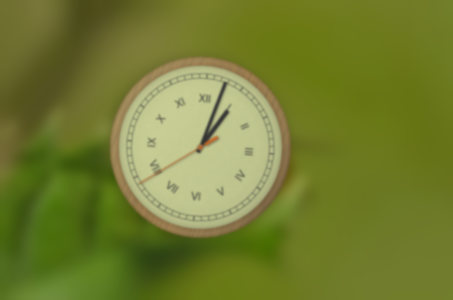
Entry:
h=1 m=2 s=39
